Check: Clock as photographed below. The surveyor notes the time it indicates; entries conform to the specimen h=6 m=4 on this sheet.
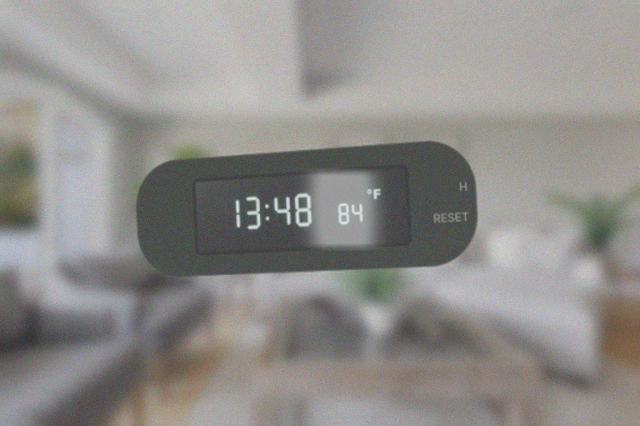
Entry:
h=13 m=48
